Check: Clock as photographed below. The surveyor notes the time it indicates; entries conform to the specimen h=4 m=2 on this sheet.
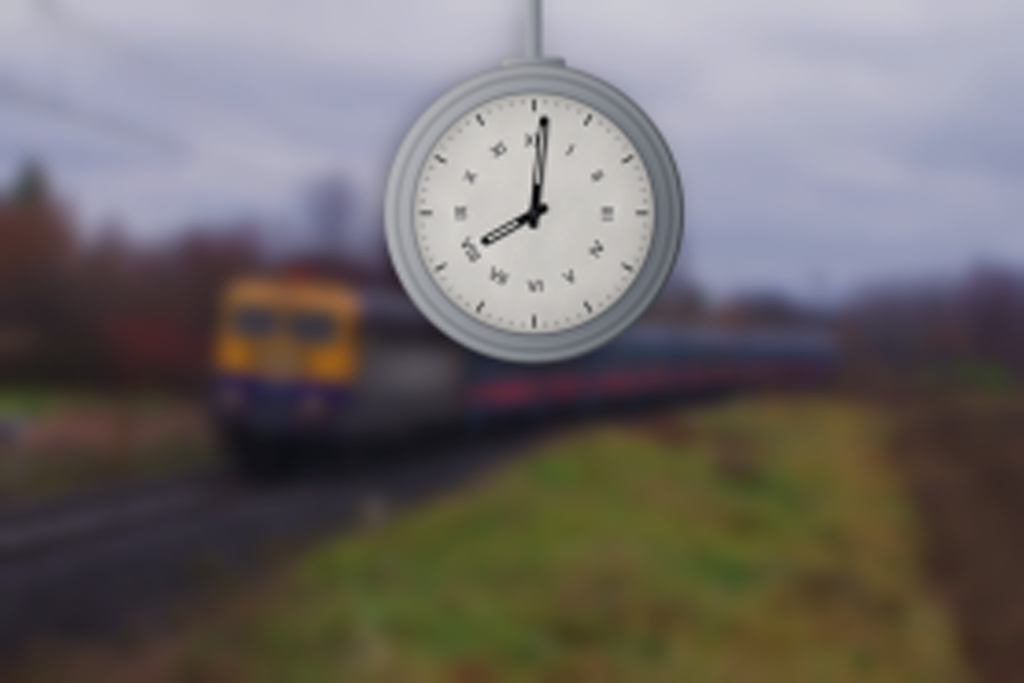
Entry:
h=8 m=1
